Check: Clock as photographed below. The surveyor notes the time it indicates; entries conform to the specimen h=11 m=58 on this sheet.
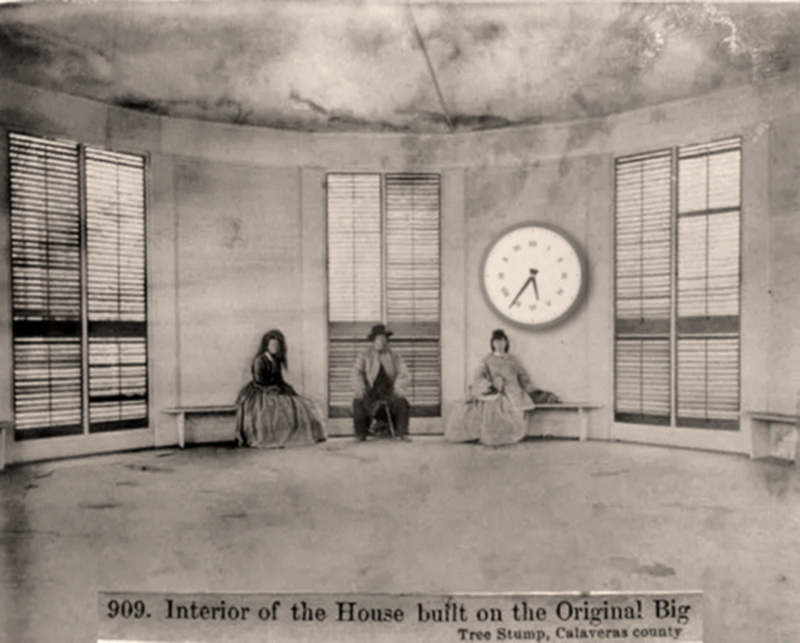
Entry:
h=5 m=36
